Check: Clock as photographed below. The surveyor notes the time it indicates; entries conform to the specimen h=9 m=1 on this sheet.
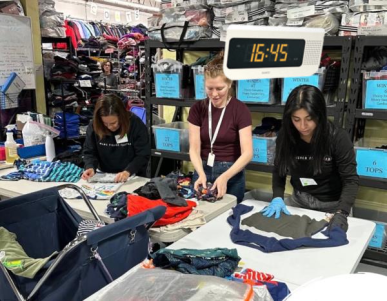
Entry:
h=16 m=45
